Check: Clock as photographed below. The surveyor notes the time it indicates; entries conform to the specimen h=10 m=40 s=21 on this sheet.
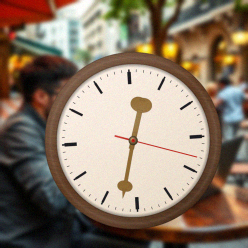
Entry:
h=12 m=32 s=18
